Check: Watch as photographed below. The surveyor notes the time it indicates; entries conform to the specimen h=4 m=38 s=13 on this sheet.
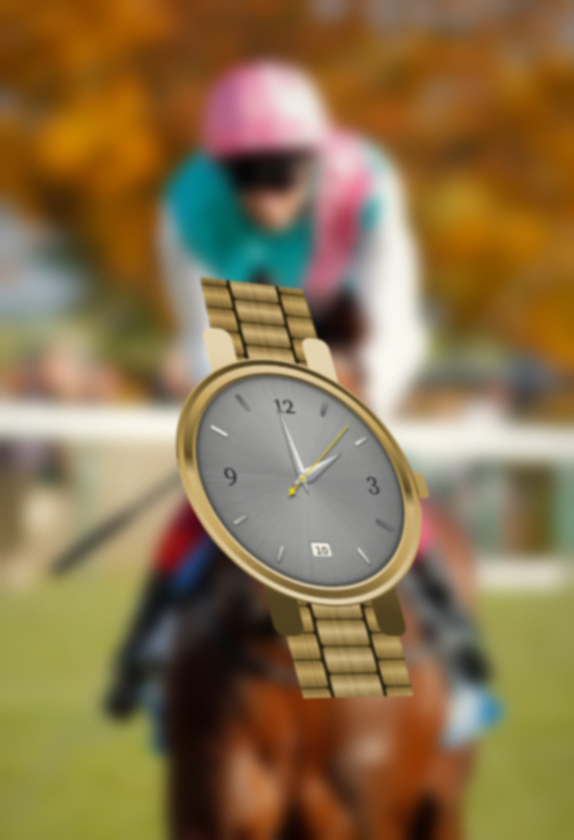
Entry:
h=1 m=59 s=8
